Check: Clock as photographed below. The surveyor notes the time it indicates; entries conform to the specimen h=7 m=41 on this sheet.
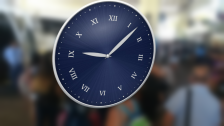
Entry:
h=9 m=7
